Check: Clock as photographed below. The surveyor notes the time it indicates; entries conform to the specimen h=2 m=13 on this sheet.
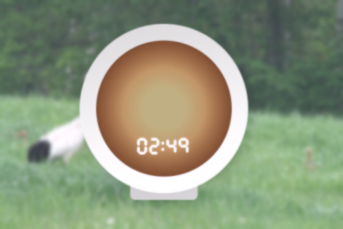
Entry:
h=2 m=49
